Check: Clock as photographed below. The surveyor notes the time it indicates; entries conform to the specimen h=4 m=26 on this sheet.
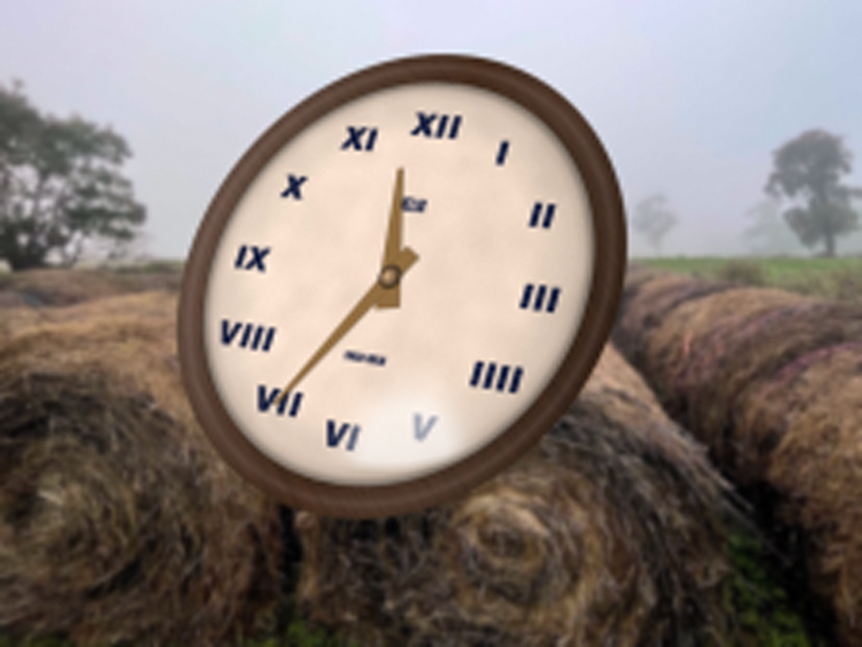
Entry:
h=11 m=35
